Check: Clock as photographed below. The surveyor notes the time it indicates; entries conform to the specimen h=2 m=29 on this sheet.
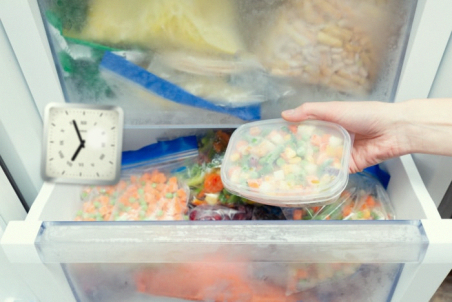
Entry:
h=6 m=56
